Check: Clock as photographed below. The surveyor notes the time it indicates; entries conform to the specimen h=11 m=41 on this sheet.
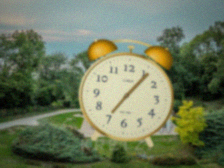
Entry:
h=7 m=6
